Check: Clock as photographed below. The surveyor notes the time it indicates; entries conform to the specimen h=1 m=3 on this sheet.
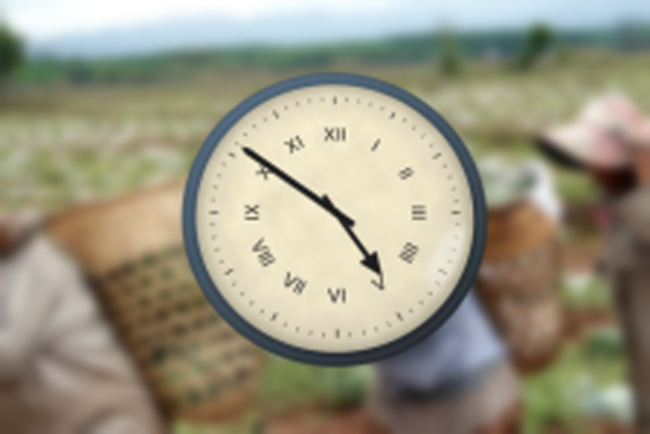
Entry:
h=4 m=51
